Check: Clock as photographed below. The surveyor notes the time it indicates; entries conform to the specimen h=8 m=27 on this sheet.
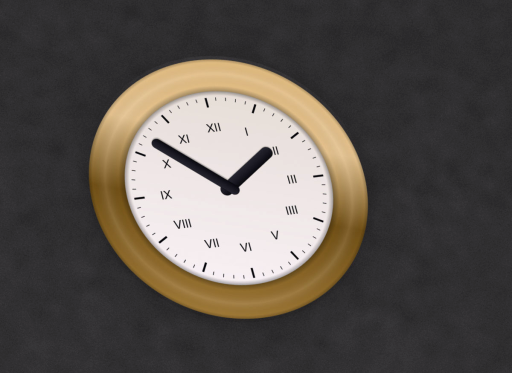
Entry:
h=1 m=52
